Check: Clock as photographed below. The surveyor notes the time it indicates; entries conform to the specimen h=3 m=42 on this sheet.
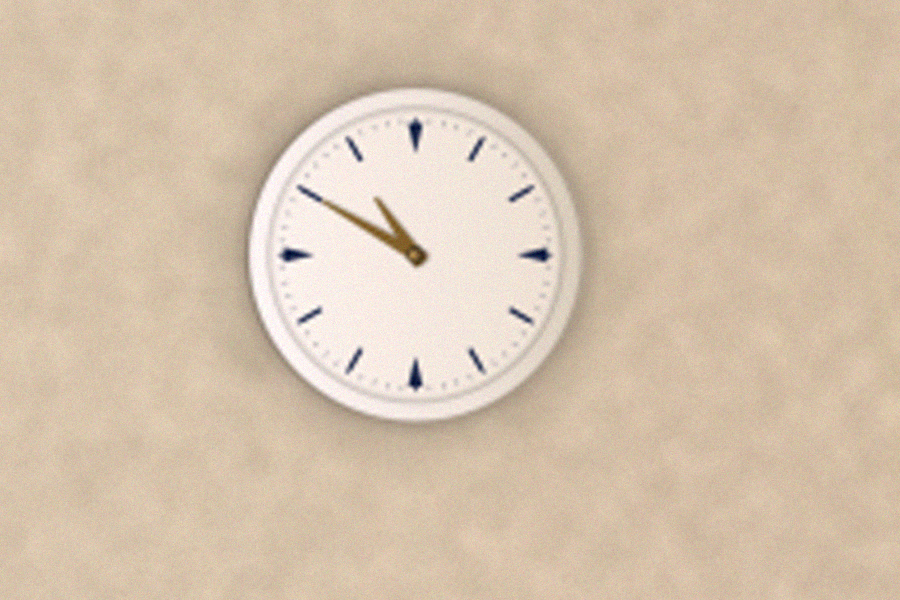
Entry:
h=10 m=50
